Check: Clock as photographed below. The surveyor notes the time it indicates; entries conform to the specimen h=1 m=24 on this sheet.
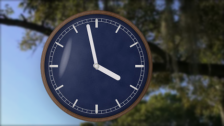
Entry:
h=3 m=58
